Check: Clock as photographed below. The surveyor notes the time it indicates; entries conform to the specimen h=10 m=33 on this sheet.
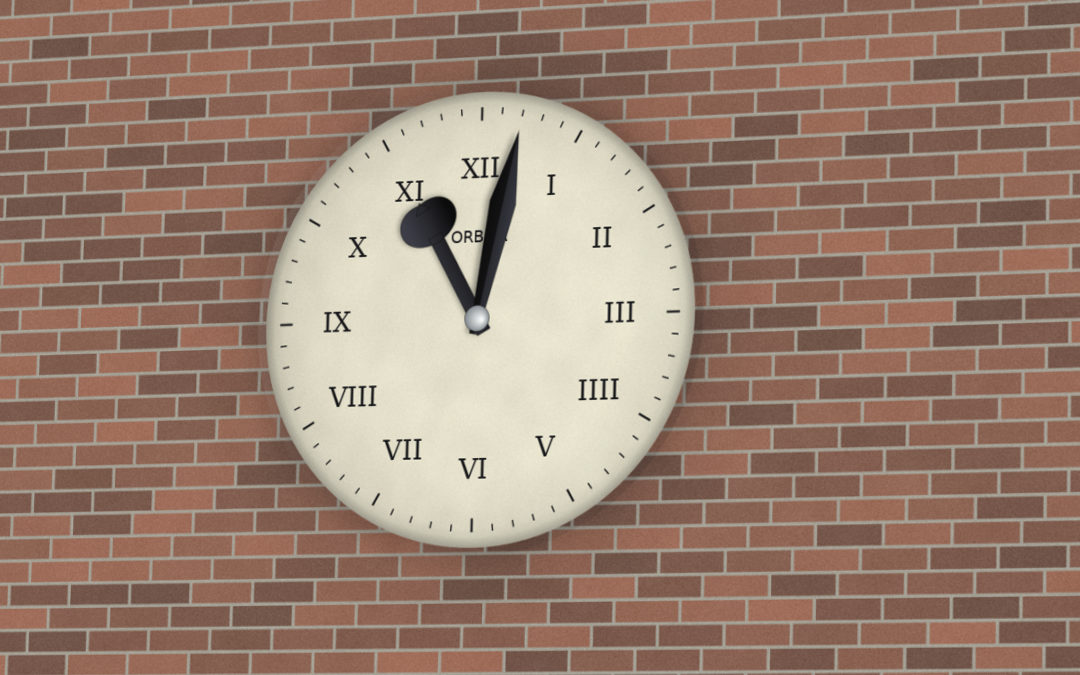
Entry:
h=11 m=2
